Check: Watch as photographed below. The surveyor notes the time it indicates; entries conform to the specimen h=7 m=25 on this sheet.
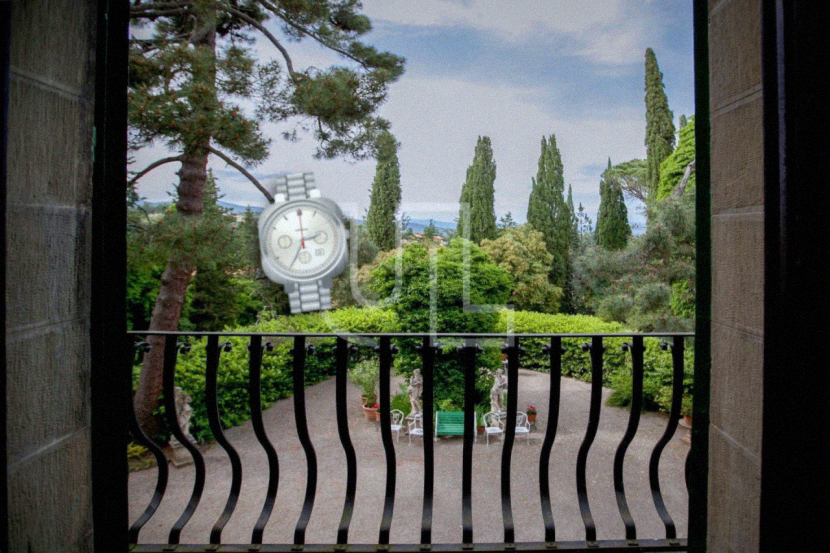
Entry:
h=2 m=35
